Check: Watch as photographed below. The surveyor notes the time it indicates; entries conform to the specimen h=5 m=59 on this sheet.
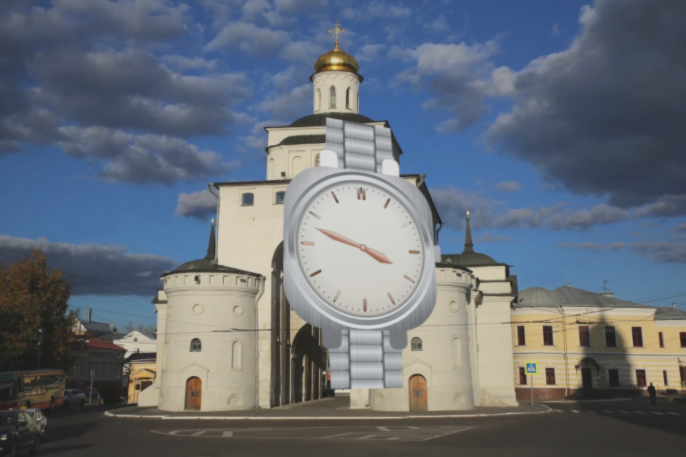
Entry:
h=3 m=48
